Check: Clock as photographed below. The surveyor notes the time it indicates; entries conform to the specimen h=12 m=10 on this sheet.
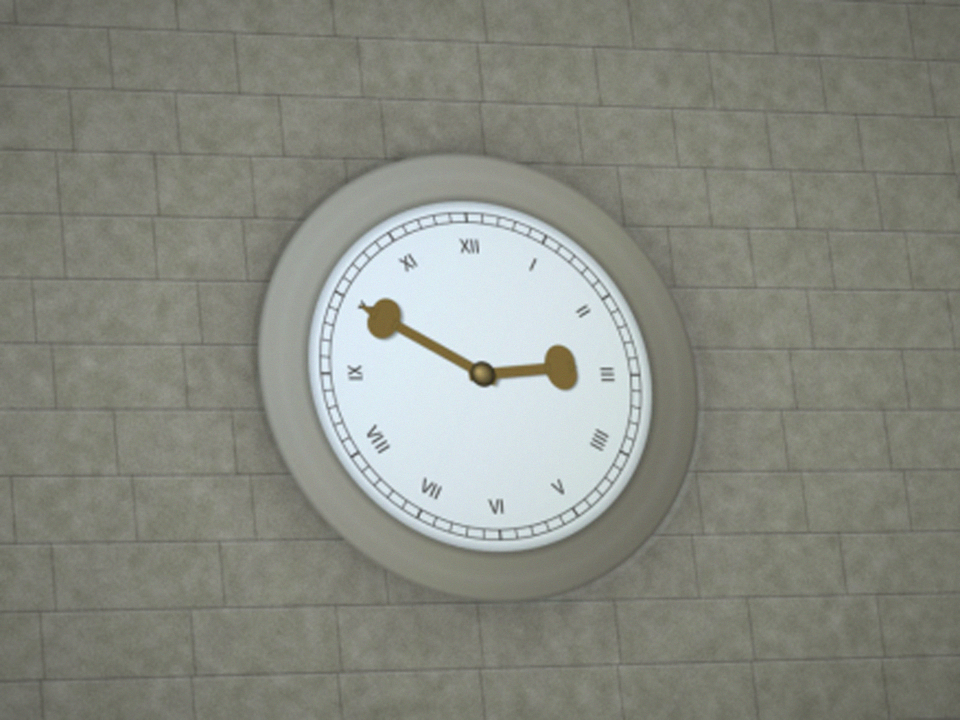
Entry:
h=2 m=50
